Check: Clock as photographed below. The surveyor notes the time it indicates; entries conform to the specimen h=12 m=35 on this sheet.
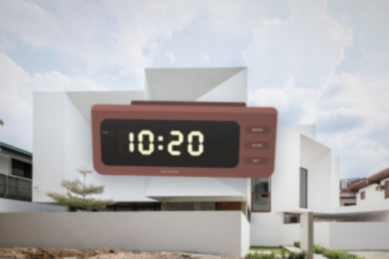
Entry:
h=10 m=20
